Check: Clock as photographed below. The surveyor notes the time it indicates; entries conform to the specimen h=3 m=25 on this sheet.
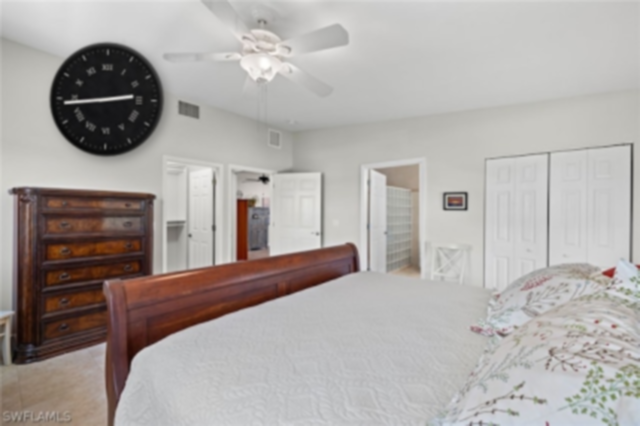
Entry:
h=2 m=44
